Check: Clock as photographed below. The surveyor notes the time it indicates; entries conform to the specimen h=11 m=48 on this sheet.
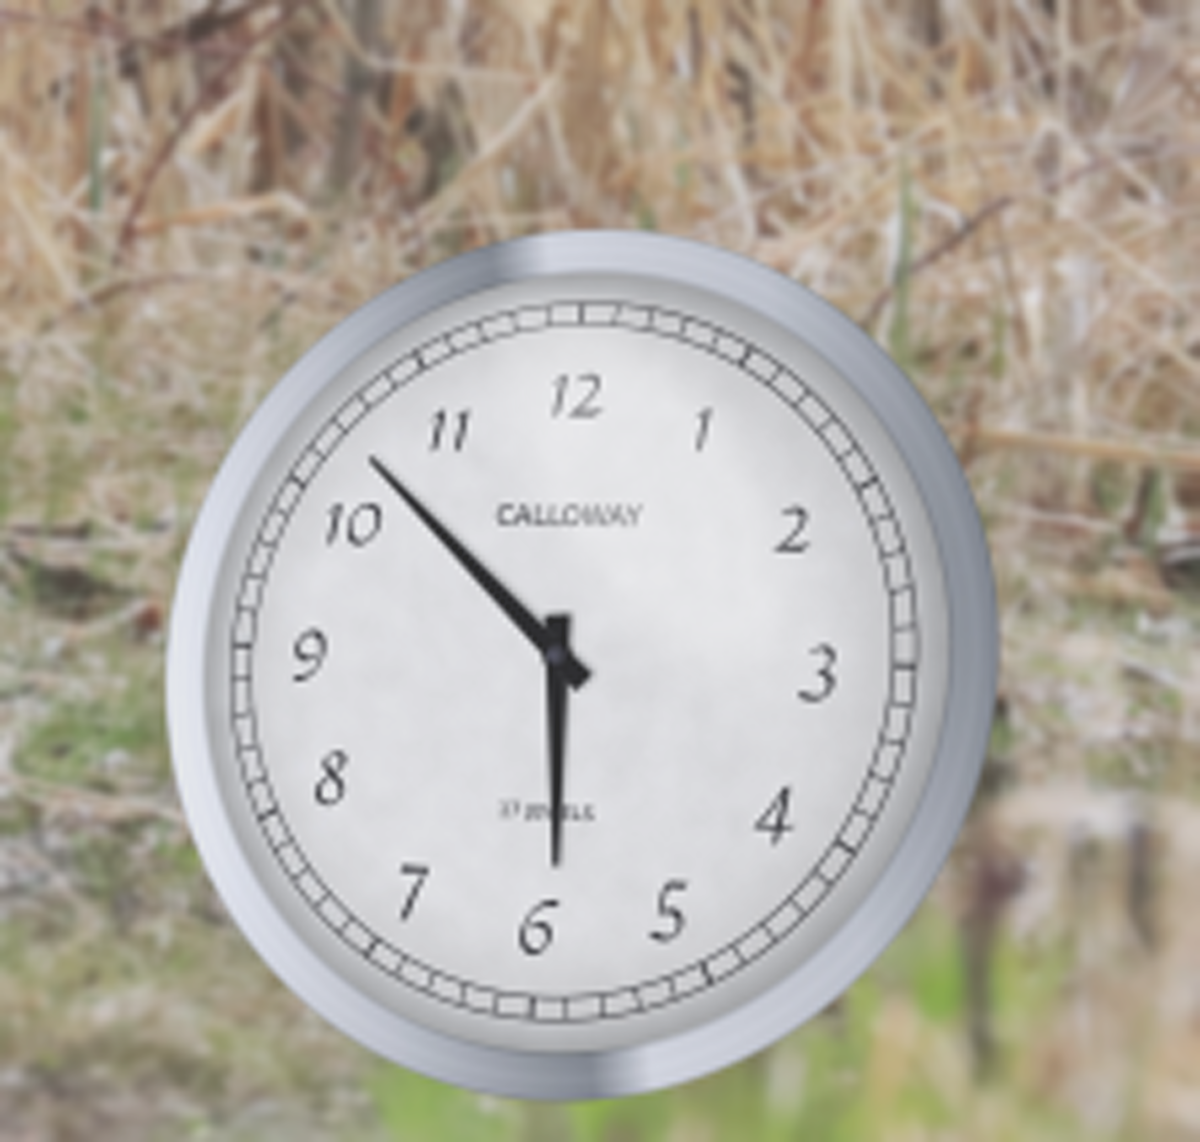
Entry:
h=5 m=52
